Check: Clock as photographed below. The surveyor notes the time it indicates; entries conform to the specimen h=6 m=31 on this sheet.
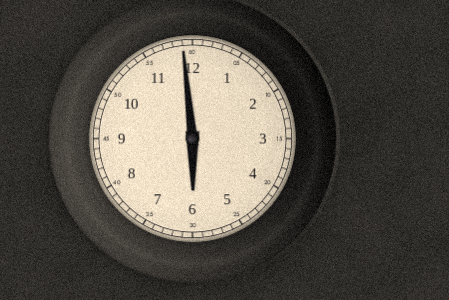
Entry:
h=5 m=59
